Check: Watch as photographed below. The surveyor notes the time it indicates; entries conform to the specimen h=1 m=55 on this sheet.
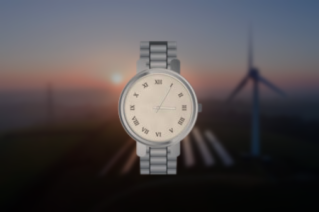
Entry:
h=3 m=5
